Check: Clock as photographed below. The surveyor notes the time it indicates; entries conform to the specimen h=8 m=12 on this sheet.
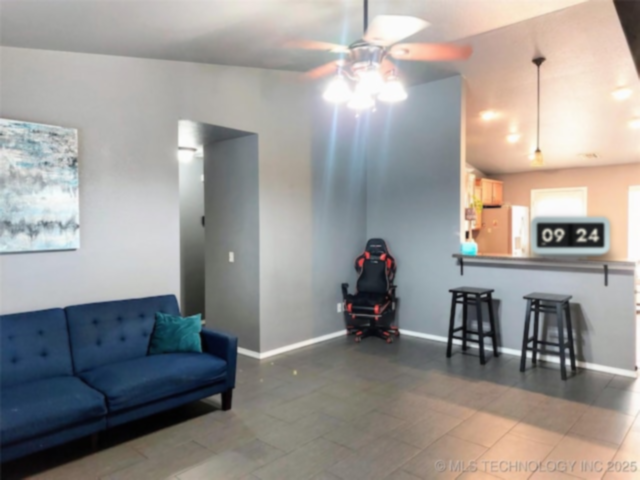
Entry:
h=9 m=24
